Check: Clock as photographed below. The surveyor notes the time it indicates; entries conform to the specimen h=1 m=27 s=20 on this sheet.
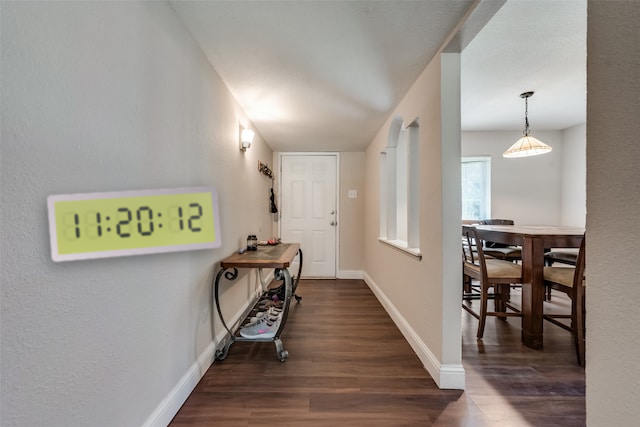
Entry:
h=11 m=20 s=12
